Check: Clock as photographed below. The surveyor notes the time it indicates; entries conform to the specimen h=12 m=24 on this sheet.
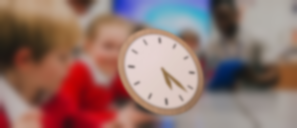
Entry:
h=5 m=22
